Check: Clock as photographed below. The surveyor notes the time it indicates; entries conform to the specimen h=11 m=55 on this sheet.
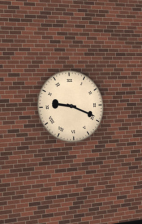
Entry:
h=9 m=19
